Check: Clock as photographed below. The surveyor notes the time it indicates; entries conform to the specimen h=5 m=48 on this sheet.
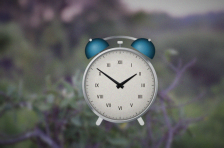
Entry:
h=1 m=51
